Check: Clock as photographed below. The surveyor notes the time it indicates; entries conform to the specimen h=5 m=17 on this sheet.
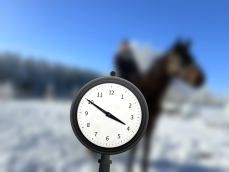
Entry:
h=3 m=50
